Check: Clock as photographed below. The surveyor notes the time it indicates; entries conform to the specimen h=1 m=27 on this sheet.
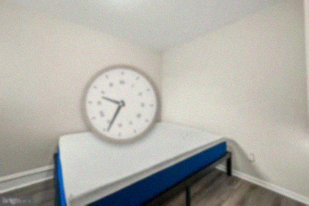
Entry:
h=9 m=34
